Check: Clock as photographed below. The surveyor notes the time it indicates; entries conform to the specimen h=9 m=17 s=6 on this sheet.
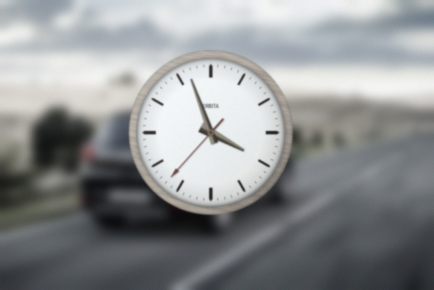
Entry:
h=3 m=56 s=37
